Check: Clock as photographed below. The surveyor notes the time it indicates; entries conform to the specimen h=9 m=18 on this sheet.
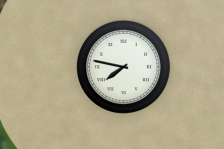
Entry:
h=7 m=47
